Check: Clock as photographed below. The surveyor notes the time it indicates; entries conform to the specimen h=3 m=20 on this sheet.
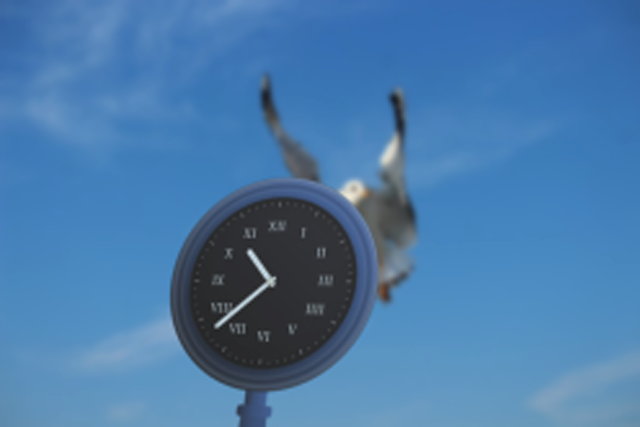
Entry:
h=10 m=38
